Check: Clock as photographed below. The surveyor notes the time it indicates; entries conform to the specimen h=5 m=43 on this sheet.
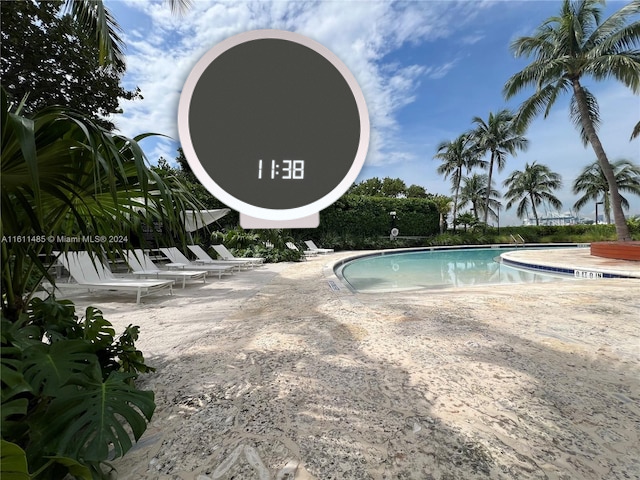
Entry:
h=11 m=38
